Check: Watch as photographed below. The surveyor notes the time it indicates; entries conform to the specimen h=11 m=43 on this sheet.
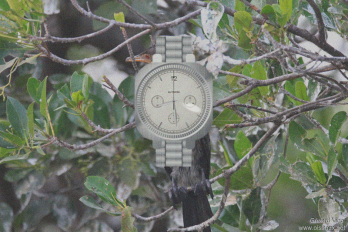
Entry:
h=8 m=29
